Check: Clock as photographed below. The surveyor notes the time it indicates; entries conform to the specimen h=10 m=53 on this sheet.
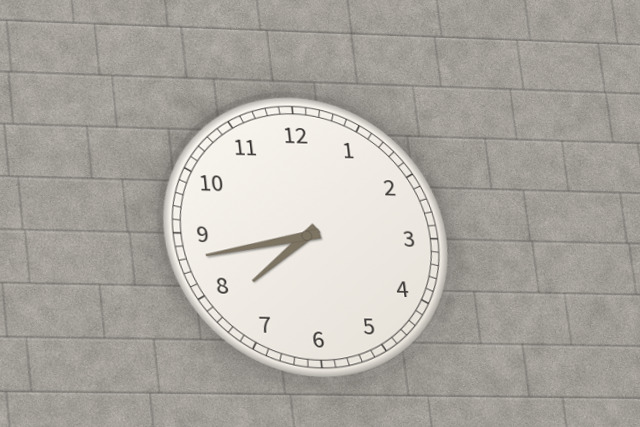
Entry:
h=7 m=43
